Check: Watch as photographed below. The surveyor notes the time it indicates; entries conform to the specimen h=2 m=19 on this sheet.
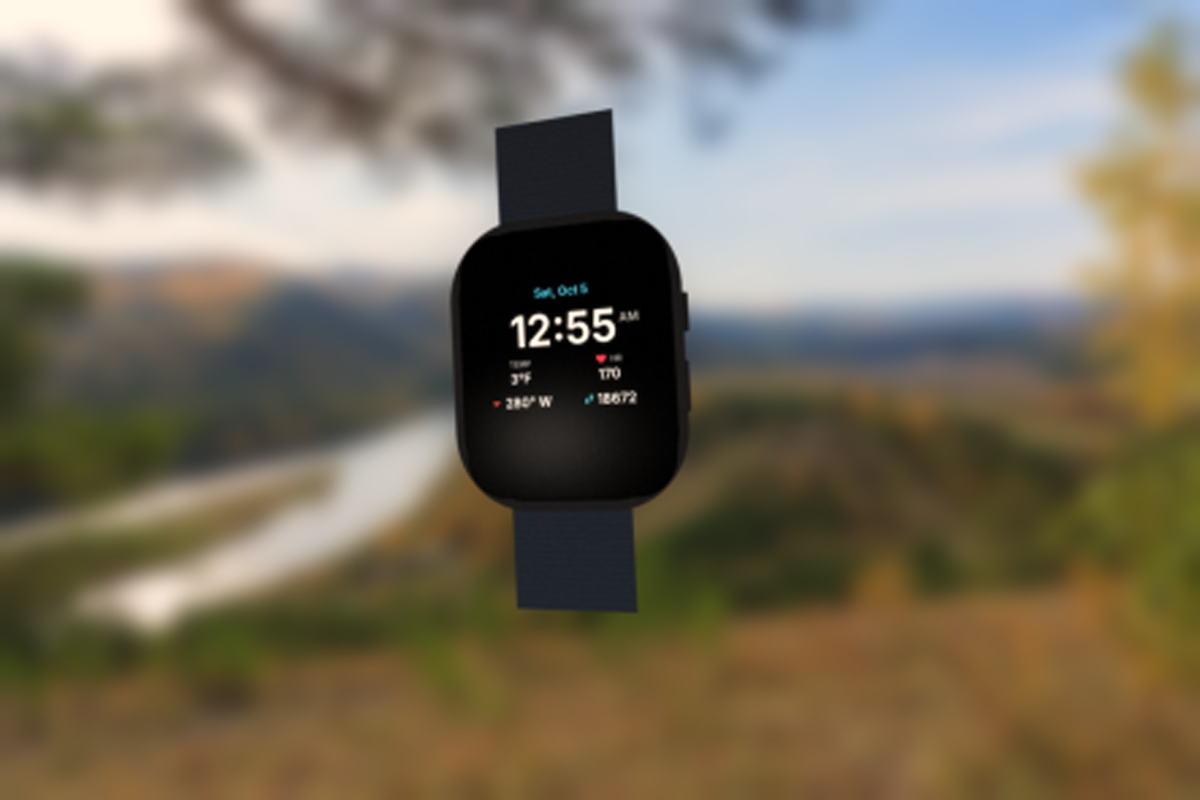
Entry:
h=12 m=55
